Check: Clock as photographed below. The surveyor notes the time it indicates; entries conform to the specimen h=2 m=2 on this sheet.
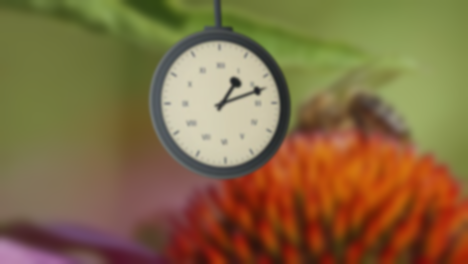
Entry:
h=1 m=12
